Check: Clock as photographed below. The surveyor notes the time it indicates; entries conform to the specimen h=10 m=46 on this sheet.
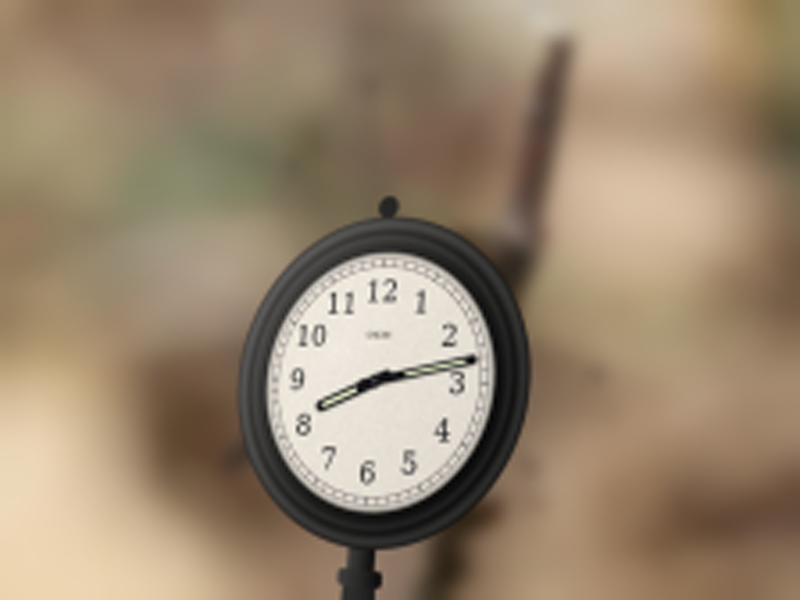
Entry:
h=8 m=13
